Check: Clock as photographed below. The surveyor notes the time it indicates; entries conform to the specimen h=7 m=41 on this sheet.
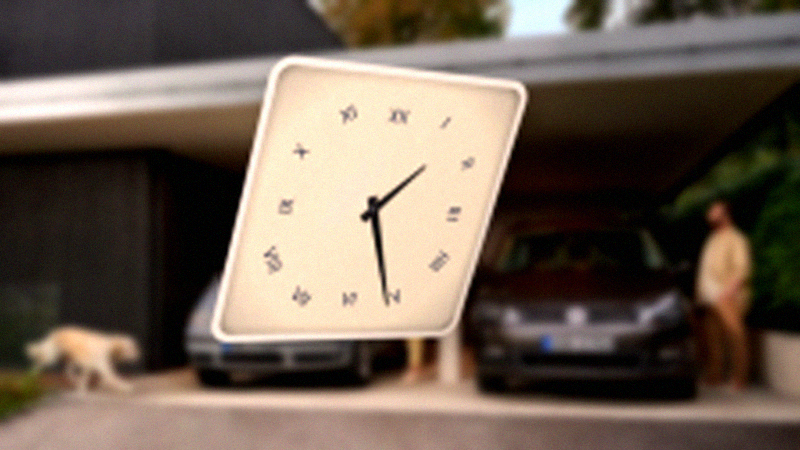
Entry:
h=1 m=26
